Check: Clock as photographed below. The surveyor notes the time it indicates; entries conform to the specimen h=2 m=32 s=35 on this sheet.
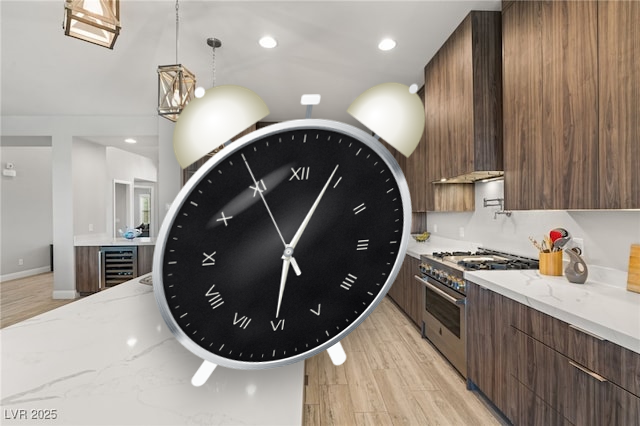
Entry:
h=6 m=3 s=55
